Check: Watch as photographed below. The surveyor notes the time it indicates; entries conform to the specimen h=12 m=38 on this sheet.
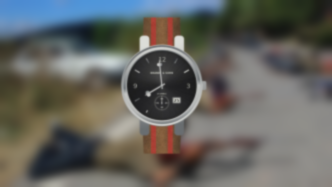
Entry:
h=7 m=59
